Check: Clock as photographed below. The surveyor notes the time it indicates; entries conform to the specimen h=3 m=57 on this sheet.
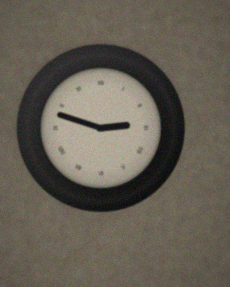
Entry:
h=2 m=48
